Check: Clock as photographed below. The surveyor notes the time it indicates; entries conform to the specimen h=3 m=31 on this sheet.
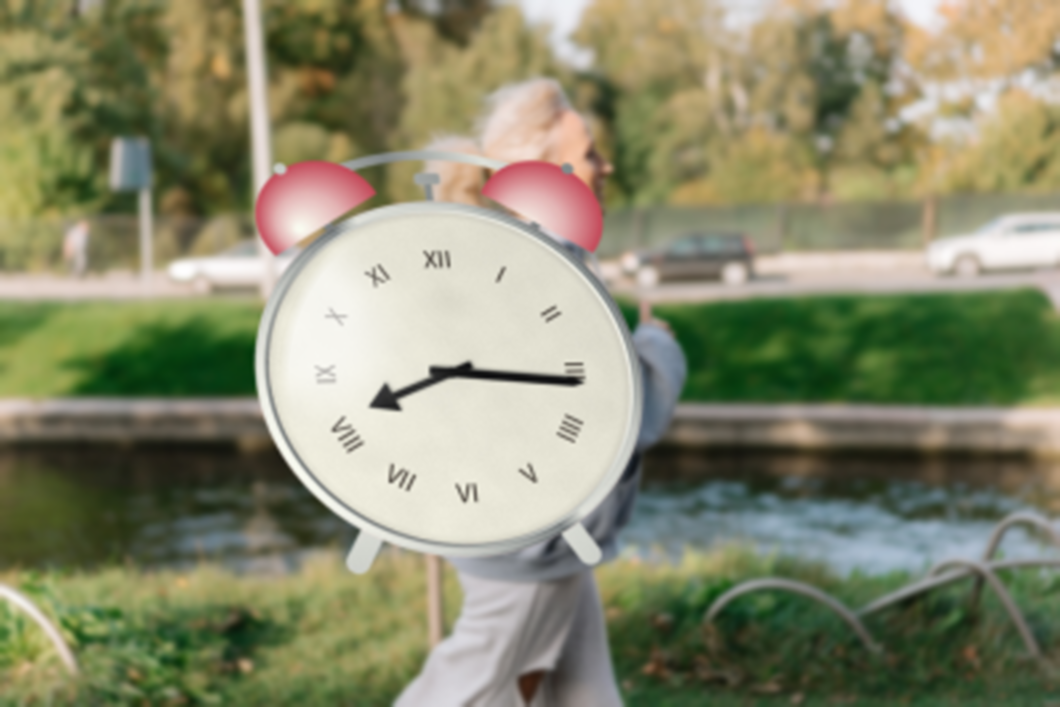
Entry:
h=8 m=16
